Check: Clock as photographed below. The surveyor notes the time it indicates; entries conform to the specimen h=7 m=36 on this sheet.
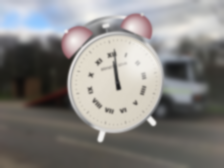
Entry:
h=12 m=1
